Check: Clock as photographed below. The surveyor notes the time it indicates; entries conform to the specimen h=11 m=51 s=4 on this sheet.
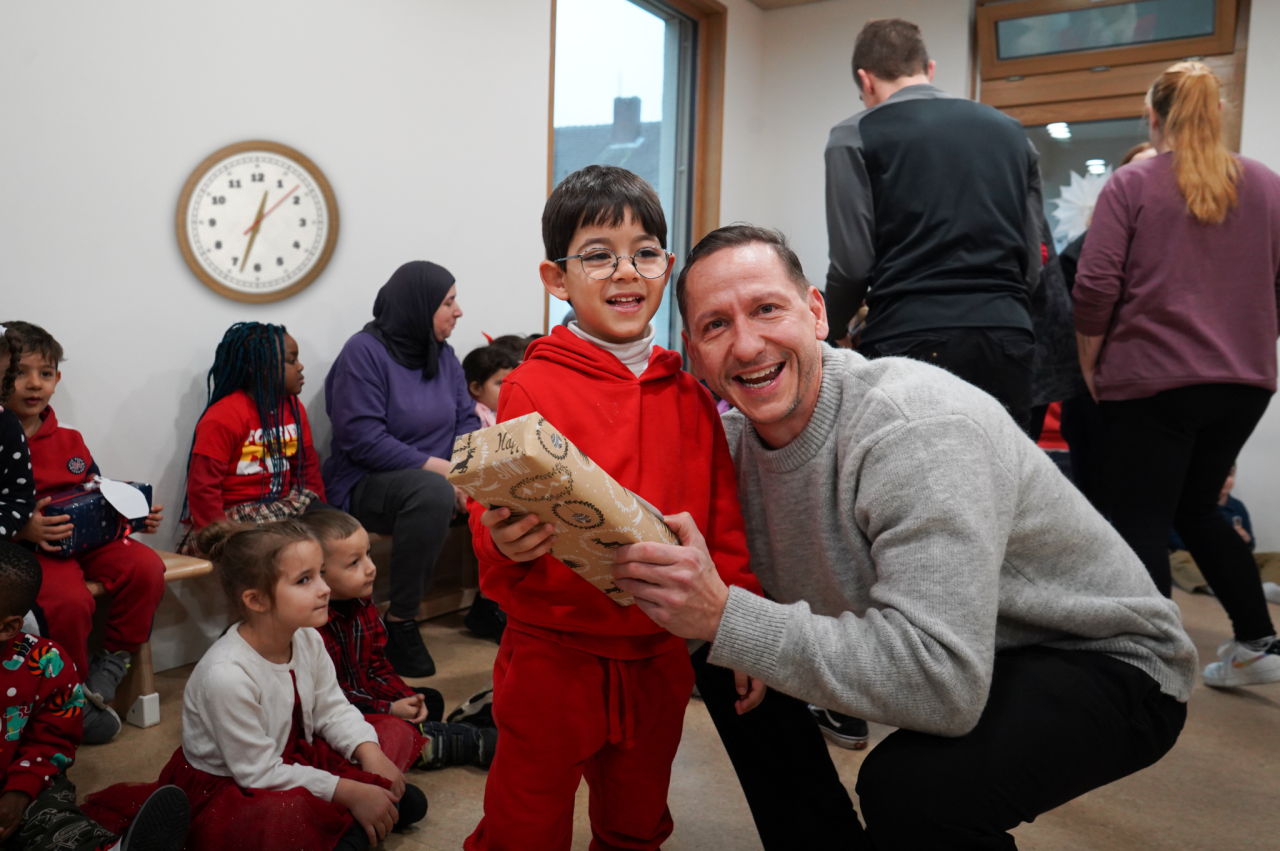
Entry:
h=12 m=33 s=8
